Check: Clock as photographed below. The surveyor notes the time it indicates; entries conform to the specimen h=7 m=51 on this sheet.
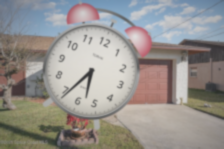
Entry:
h=5 m=34
